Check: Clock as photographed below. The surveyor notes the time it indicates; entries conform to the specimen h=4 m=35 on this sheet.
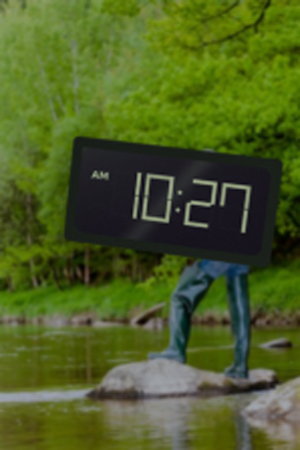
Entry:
h=10 m=27
